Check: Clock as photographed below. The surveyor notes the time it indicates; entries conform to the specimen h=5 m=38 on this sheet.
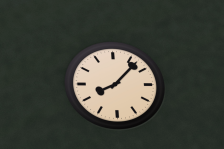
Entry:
h=8 m=7
